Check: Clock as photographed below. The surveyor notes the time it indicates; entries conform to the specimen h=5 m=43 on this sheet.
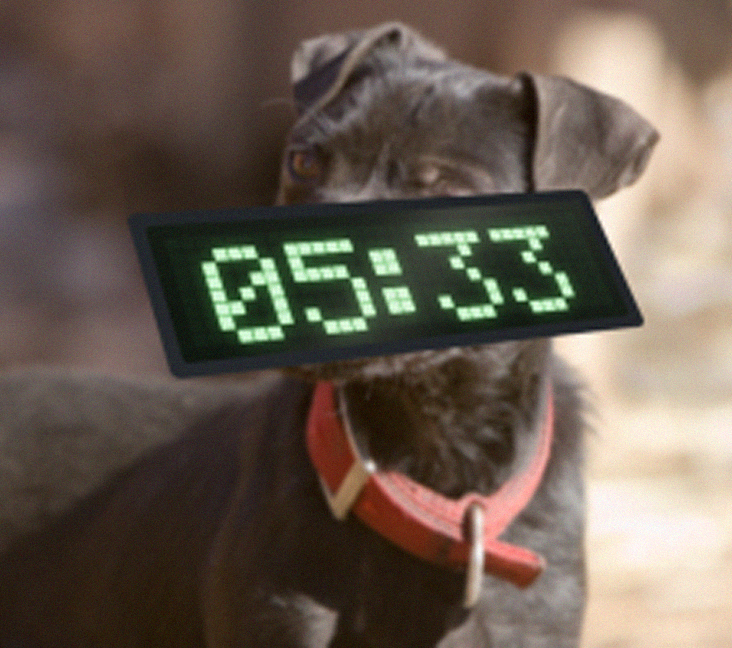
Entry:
h=5 m=33
